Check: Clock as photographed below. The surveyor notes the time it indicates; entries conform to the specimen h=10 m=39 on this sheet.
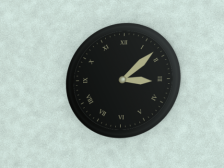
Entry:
h=3 m=8
